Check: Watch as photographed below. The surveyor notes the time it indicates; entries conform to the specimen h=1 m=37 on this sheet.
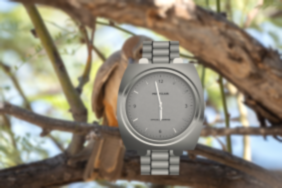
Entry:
h=5 m=58
